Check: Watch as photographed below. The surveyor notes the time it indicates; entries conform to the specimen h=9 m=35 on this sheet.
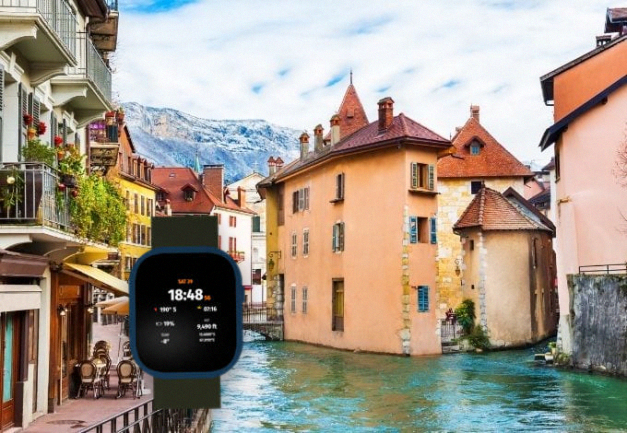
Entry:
h=18 m=48
